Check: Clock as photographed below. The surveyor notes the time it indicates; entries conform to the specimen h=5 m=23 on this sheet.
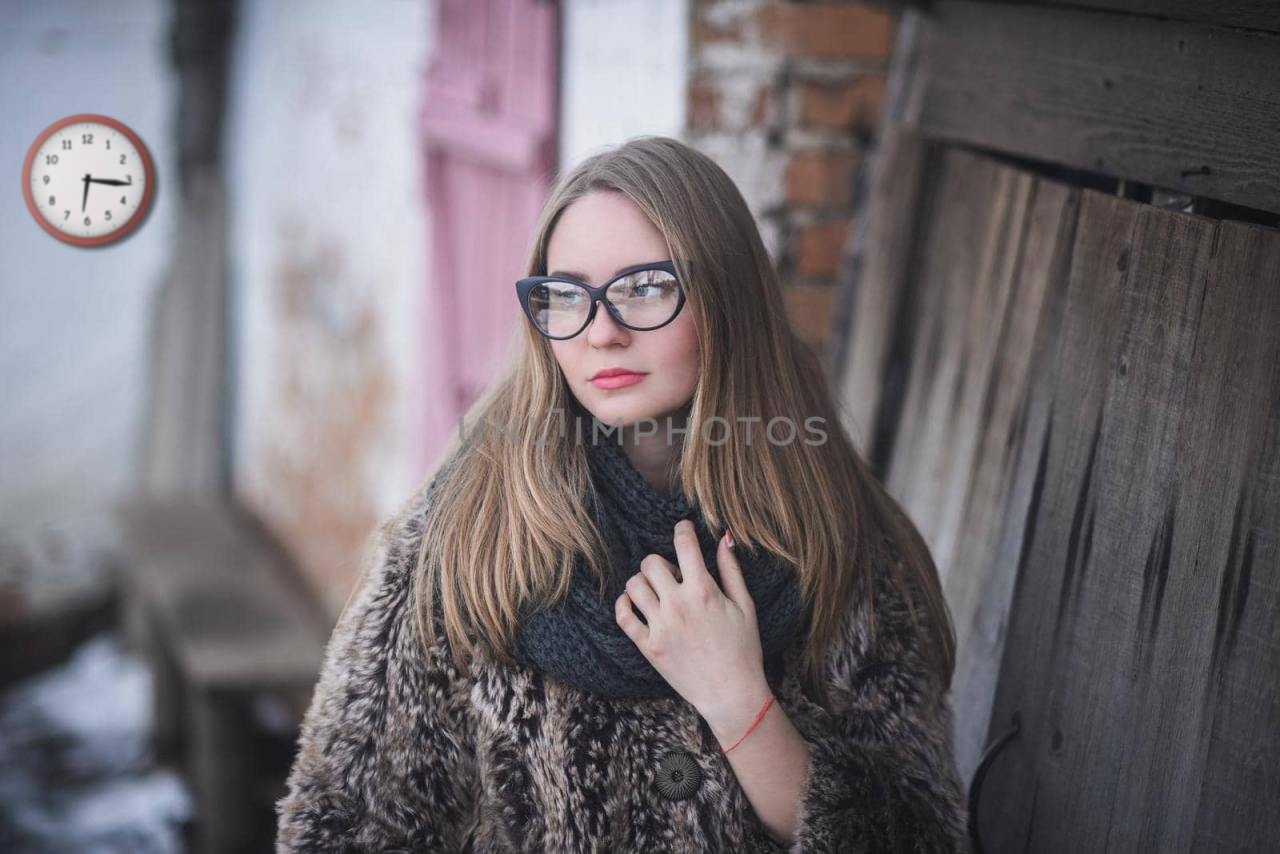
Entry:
h=6 m=16
